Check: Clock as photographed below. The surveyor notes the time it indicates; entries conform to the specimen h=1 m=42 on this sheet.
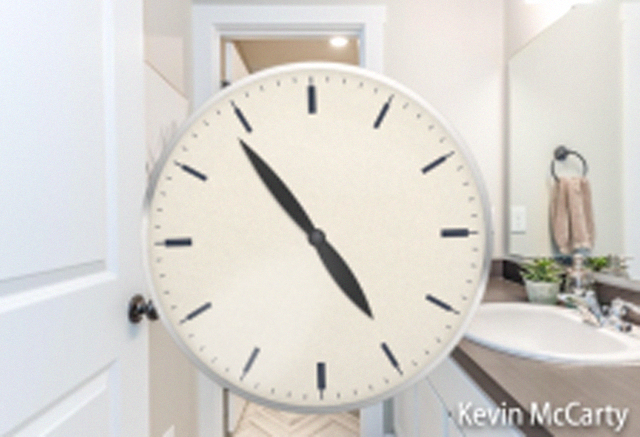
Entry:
h=4 m=54
